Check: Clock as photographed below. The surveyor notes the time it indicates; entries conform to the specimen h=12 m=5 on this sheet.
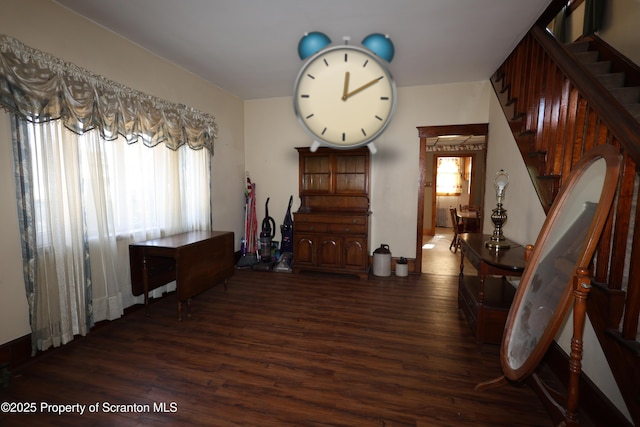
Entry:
h=12 m=10
